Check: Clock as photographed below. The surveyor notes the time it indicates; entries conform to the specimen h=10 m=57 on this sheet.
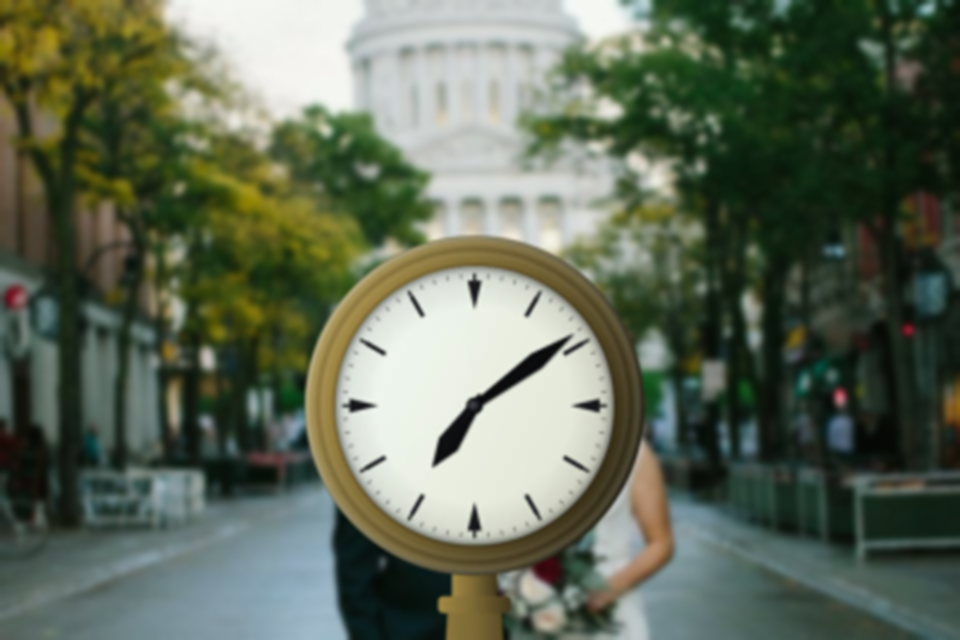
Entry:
h=7 m=9
